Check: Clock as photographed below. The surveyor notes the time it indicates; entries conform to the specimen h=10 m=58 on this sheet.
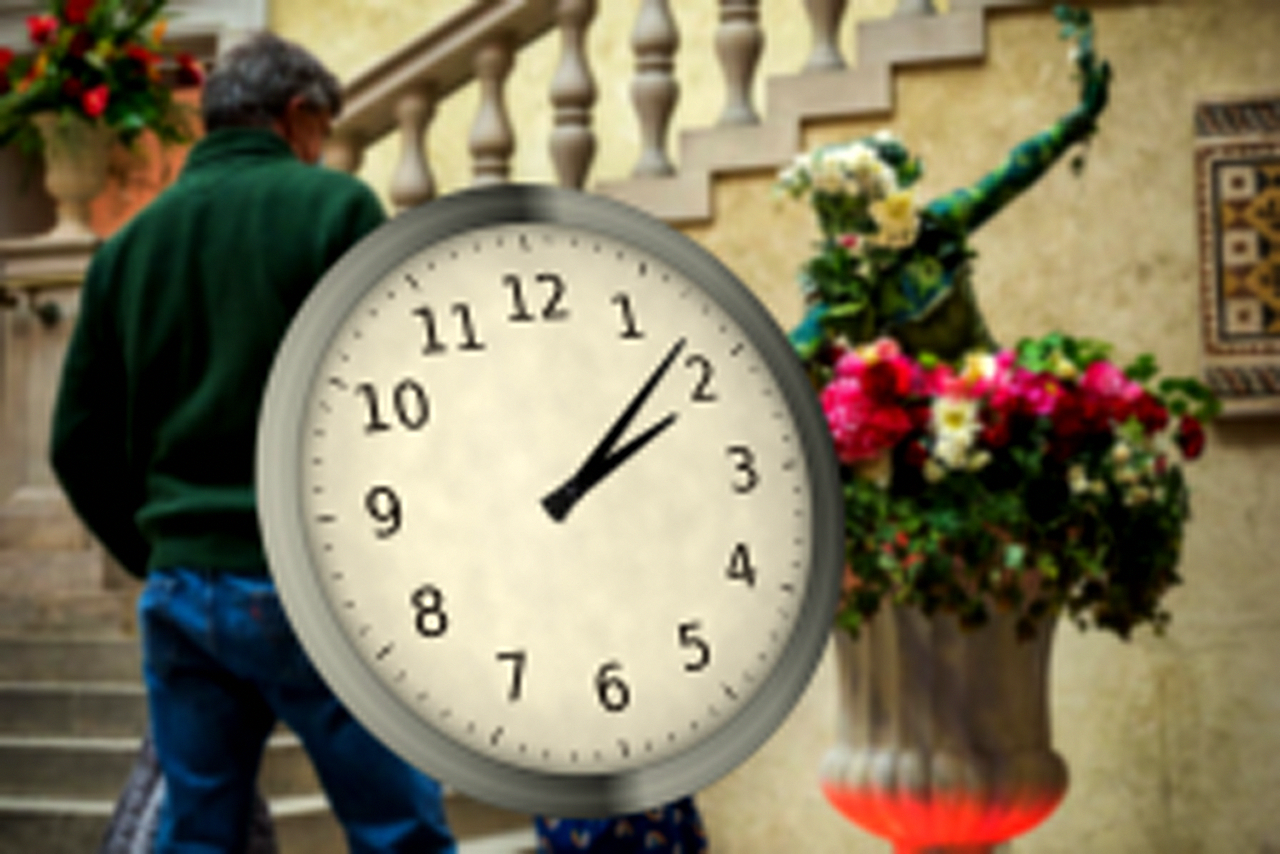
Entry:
h=2 m=8
